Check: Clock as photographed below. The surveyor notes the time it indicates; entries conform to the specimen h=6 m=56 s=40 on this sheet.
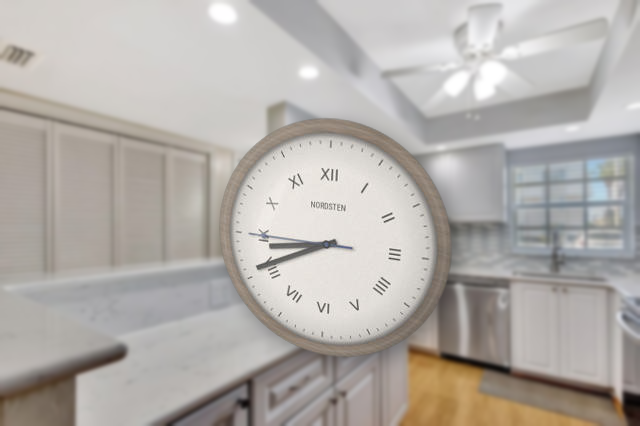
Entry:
h=8 m=40 s=45
